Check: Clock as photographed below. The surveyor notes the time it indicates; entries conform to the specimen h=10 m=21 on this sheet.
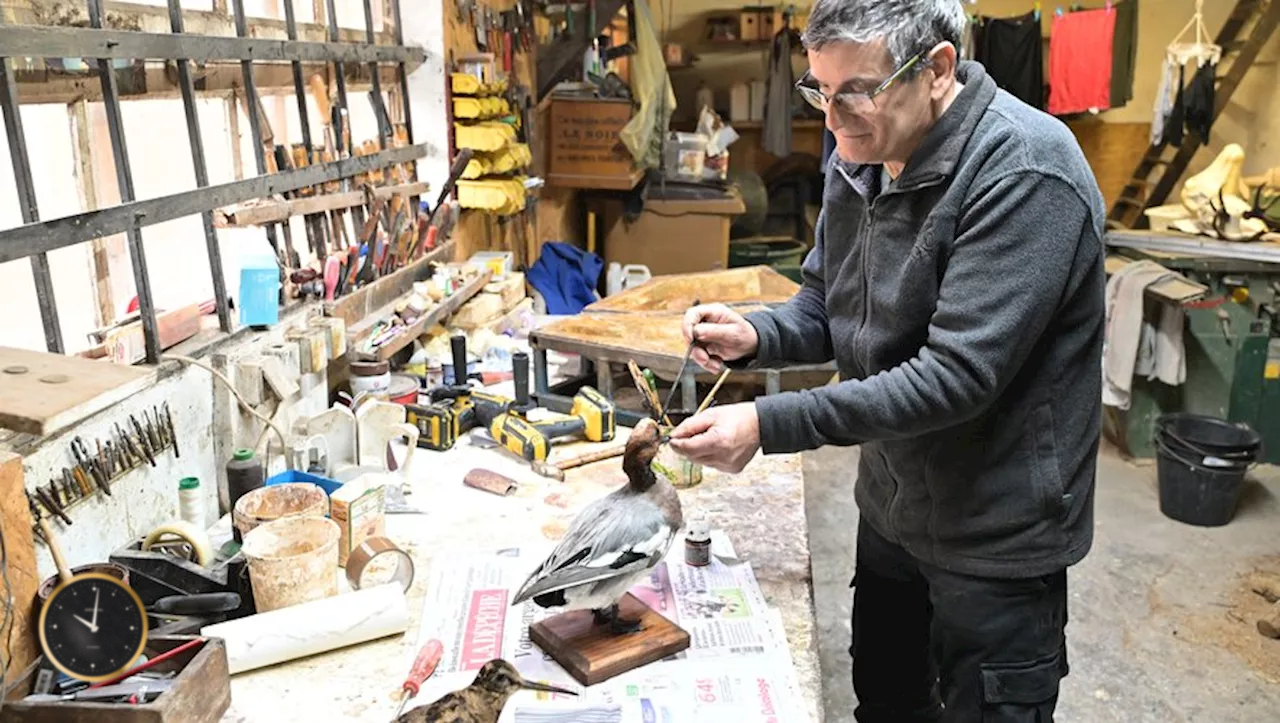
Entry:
h=10 m=1
